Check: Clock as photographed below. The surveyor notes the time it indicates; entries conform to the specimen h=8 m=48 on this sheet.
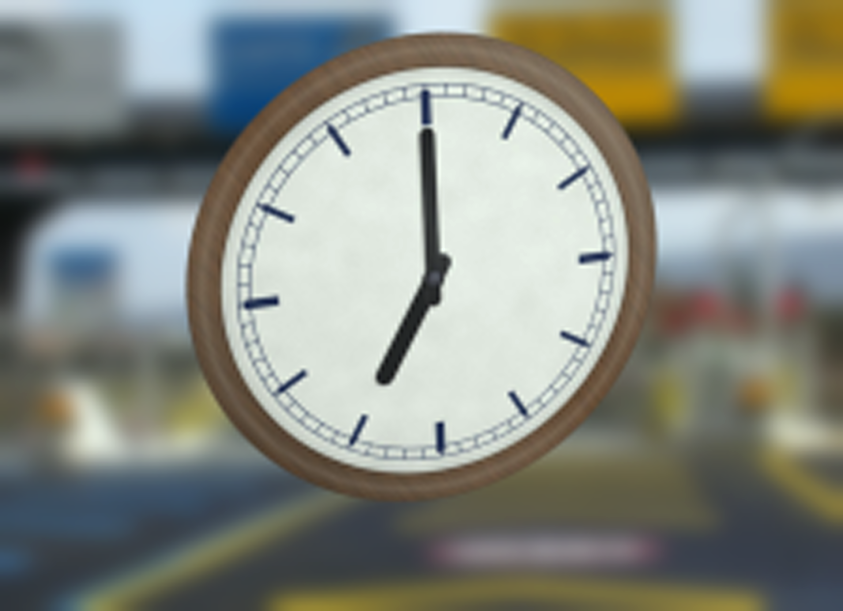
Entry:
h=7 m=0
